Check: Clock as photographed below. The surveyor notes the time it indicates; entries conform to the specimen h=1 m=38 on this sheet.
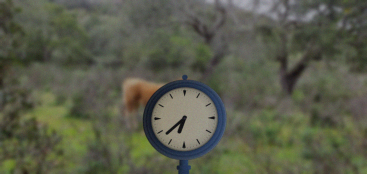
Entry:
h=6 m=38
